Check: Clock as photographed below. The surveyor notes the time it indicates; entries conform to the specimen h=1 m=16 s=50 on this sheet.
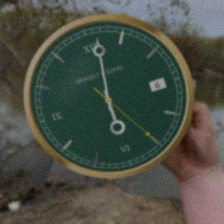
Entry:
h=6 m=1 s=25
